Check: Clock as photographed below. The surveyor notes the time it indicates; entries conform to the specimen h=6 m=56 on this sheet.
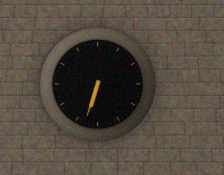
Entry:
h=6 m=33
